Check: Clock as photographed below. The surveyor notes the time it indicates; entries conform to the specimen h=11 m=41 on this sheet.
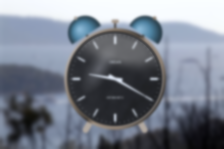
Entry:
h=9 m=20
